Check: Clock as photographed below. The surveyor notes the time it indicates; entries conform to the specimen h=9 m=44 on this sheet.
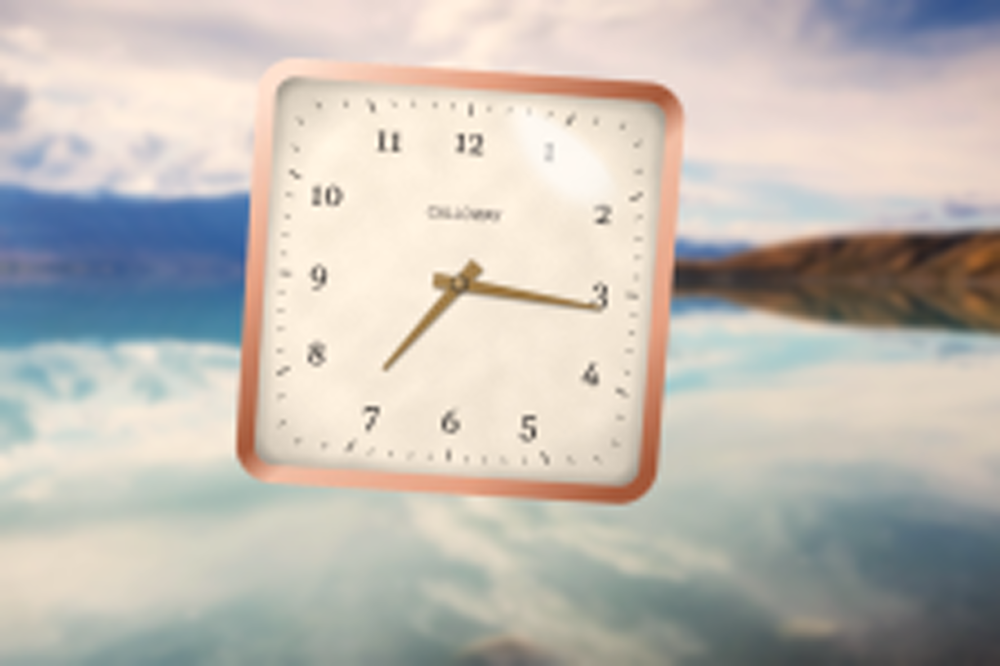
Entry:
h=7 m=16
